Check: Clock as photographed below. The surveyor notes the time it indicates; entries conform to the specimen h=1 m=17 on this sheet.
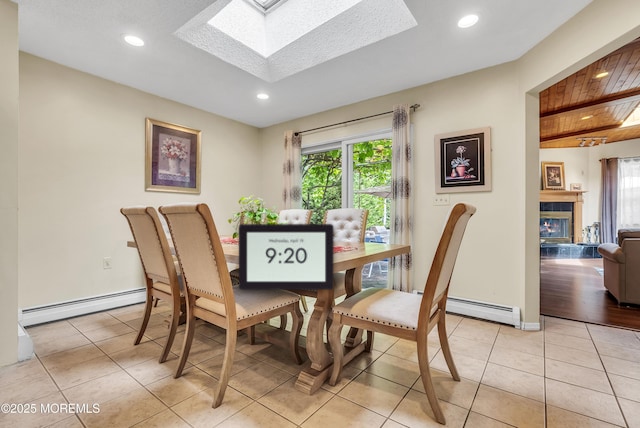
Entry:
h=9 m=20
